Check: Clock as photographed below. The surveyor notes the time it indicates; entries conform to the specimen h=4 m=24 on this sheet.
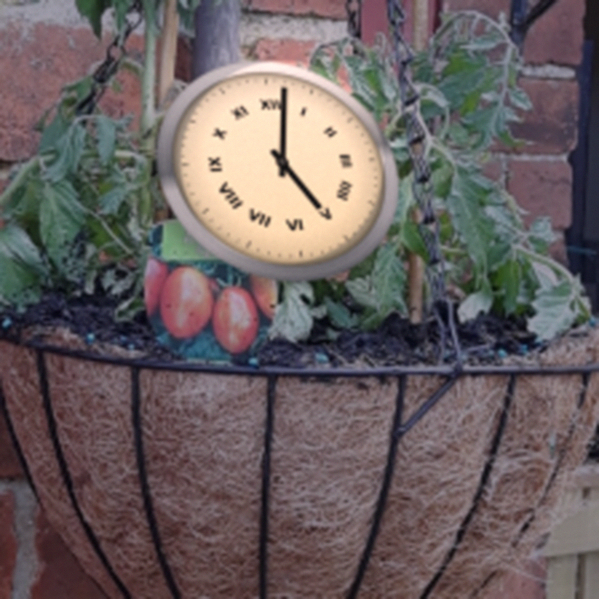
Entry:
h=5 m=2
